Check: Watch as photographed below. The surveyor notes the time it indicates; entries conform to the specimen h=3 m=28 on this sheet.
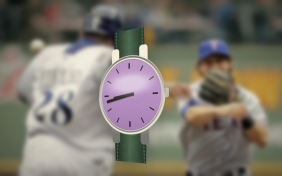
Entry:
h=8 m=43
